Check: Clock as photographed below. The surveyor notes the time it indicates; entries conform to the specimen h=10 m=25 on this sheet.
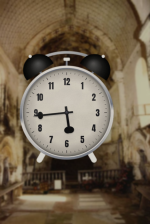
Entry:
h=5 m=44
